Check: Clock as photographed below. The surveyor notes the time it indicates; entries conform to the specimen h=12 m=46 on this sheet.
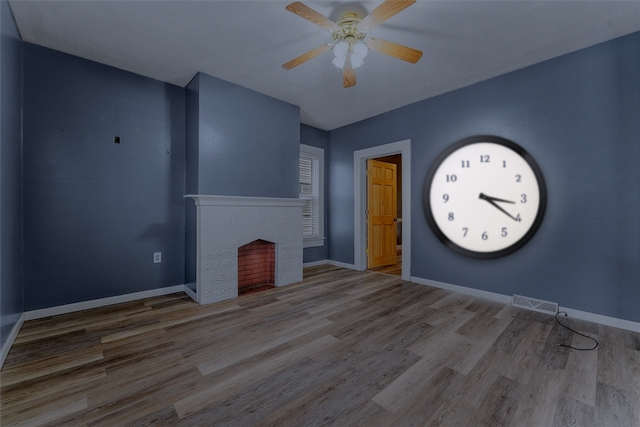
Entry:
h=3 m=21
